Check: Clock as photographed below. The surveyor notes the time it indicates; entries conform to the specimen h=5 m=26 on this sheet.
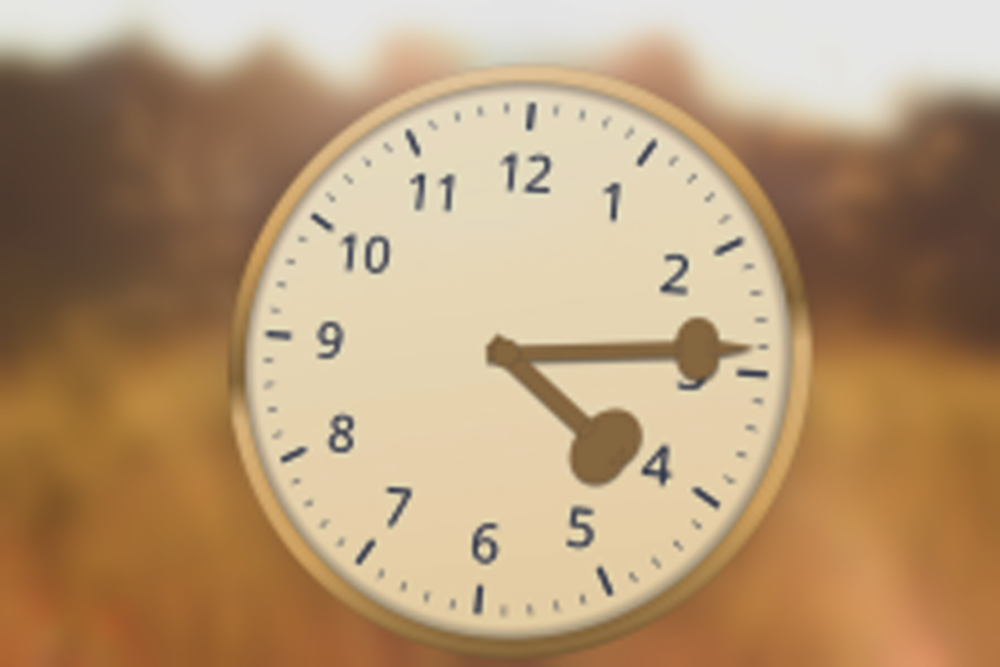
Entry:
h=4 m=14
